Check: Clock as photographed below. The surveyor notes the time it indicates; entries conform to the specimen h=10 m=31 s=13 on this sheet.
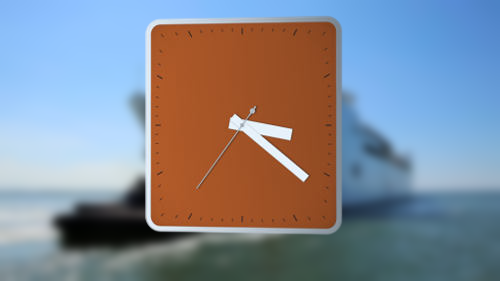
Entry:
h=3 m=21 s=36
